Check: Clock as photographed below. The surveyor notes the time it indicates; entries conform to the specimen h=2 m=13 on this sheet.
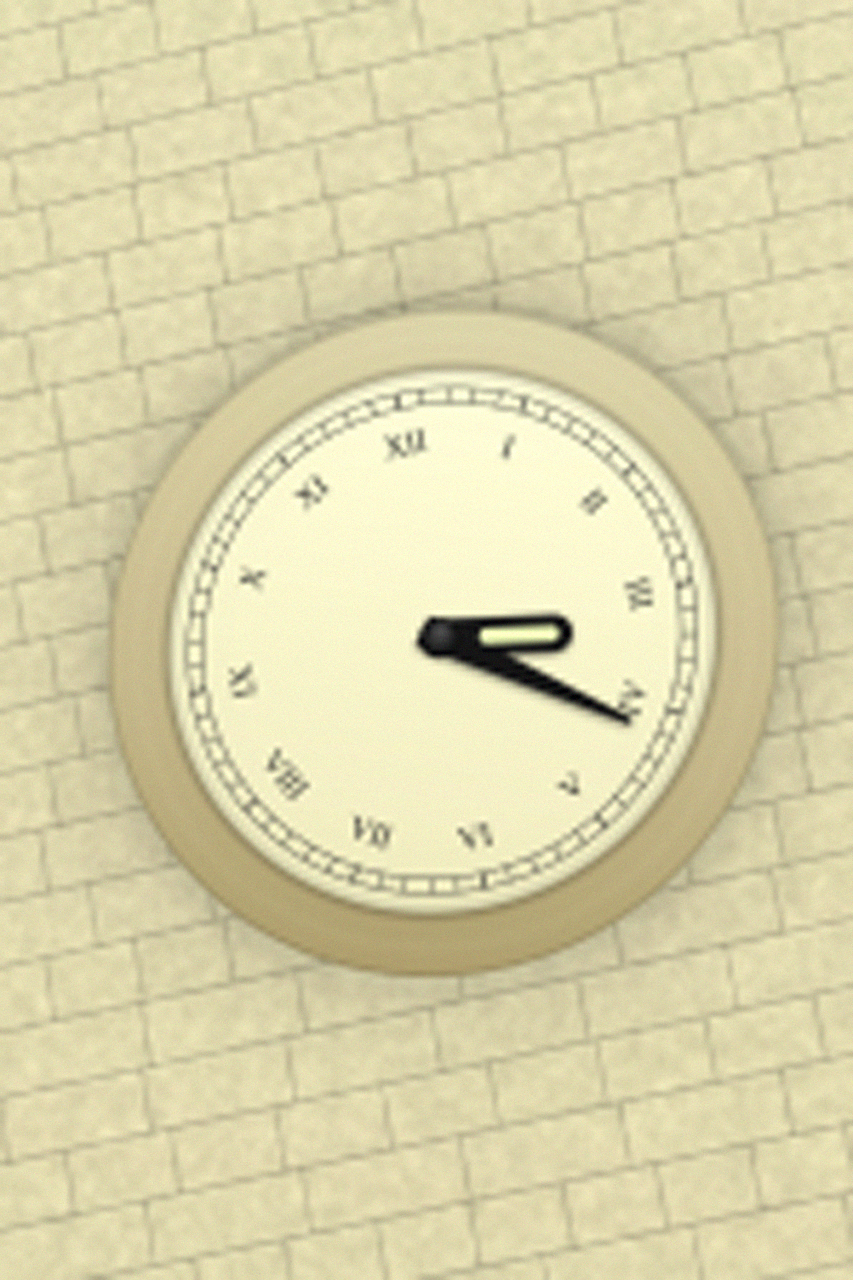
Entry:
h=3 m=21
